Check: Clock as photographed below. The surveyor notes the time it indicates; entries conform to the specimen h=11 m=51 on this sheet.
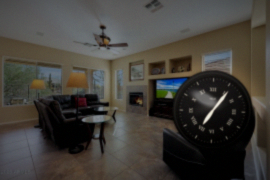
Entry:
h=7 m=6
